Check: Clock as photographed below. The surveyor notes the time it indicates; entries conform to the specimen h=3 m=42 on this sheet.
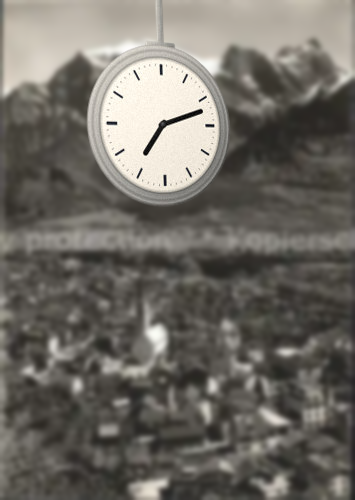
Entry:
h=7 m=12
